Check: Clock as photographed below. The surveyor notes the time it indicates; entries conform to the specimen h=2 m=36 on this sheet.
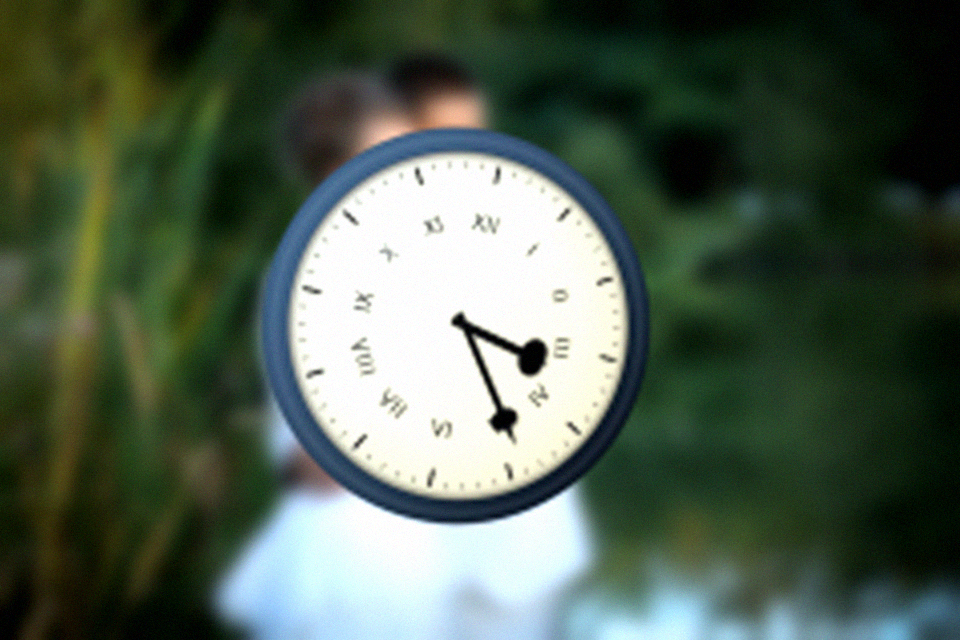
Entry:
h=3 m=24
